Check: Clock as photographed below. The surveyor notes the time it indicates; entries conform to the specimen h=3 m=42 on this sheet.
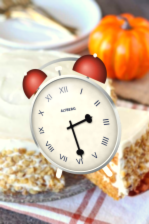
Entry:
h=2 m=29
